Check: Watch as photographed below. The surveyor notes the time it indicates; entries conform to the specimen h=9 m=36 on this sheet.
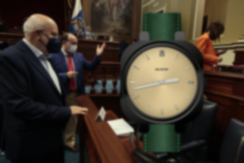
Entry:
h=2 m=43
